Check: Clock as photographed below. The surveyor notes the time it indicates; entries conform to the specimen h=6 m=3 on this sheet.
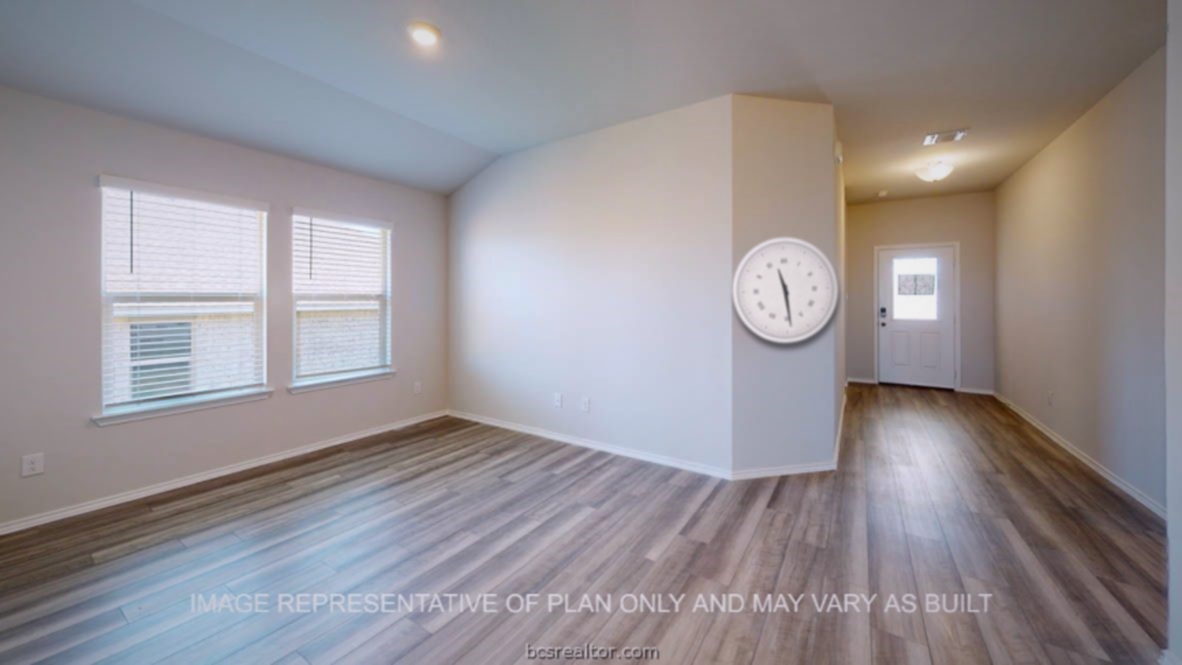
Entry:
h=11 m=29
